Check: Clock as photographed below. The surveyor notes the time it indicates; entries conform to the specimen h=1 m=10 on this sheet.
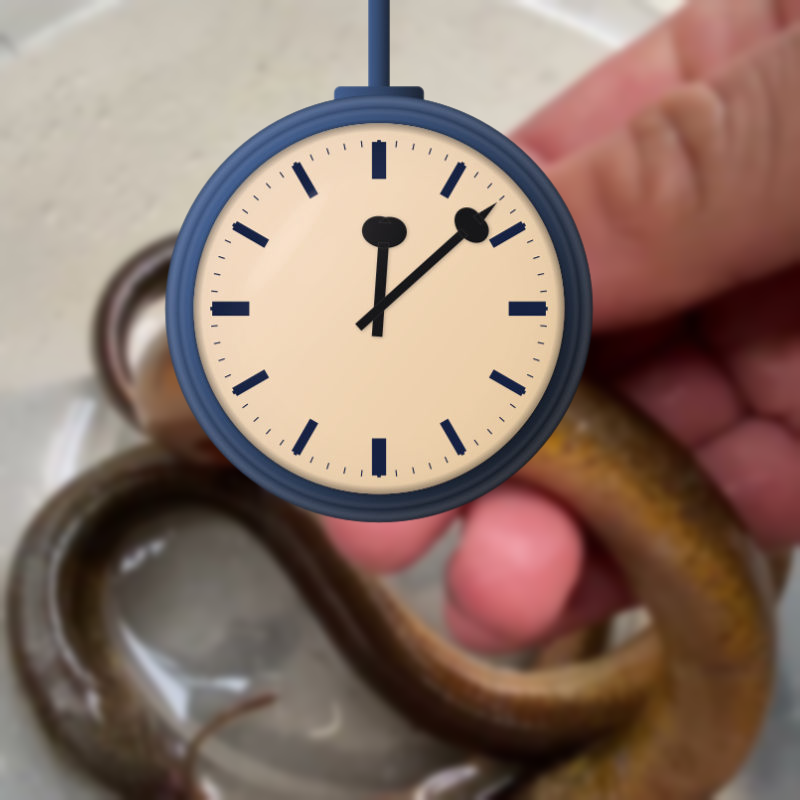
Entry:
h=12 m=8
